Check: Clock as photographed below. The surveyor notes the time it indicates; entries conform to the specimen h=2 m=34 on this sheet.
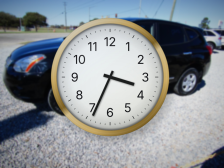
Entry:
h=3 m=34
